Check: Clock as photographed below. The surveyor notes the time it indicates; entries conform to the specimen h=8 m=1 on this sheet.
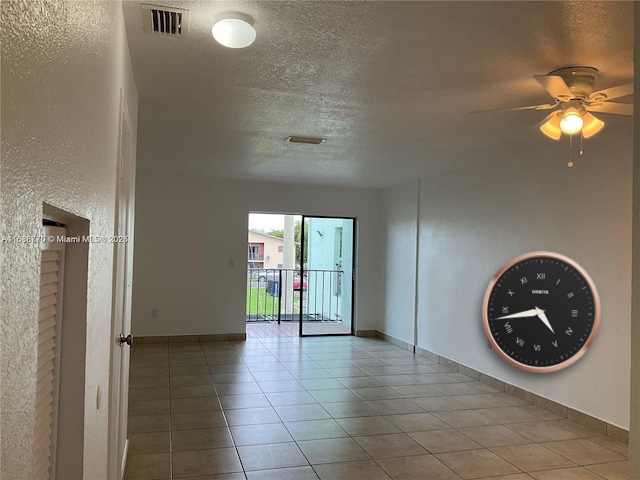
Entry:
h=4 m=43
